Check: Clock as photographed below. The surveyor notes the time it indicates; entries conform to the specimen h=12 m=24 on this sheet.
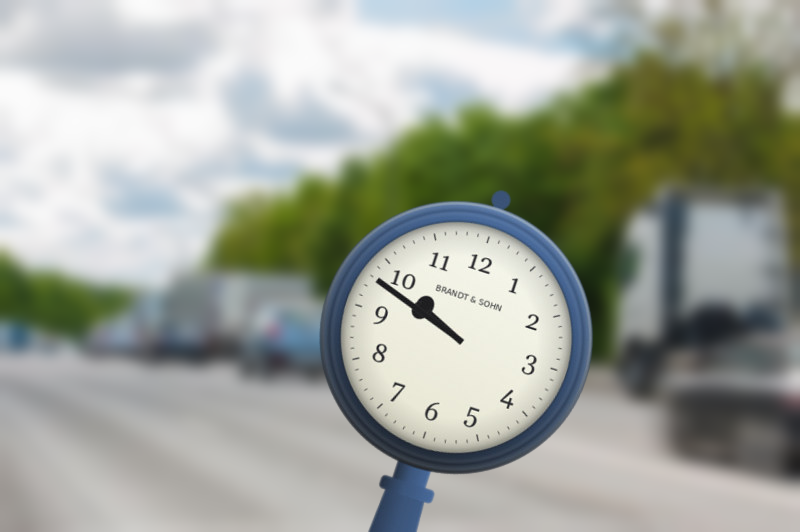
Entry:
h=9 m=48
